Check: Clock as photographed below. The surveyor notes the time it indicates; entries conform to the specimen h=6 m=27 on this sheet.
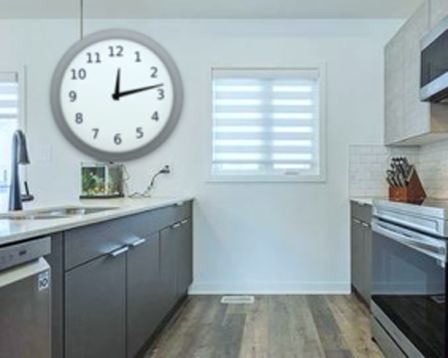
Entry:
h=12 m=13
